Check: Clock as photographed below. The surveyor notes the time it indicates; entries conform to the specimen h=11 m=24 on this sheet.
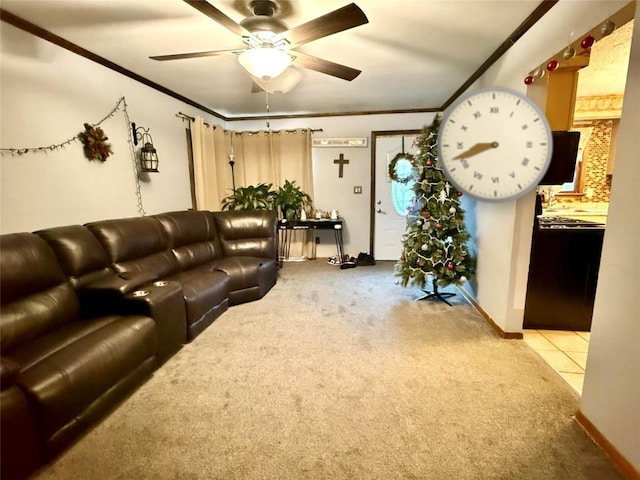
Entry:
h=8 m=42
